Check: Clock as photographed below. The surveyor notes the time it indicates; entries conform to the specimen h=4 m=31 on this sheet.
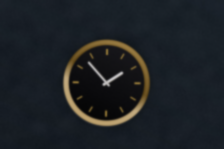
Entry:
h=1 m=53
